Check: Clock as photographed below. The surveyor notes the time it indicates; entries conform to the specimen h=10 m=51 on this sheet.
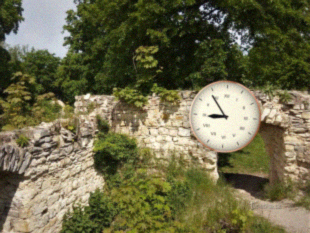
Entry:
h=8 m=54
